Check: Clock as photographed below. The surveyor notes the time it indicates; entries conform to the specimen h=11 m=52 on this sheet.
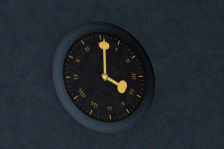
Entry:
h=4 m=1
